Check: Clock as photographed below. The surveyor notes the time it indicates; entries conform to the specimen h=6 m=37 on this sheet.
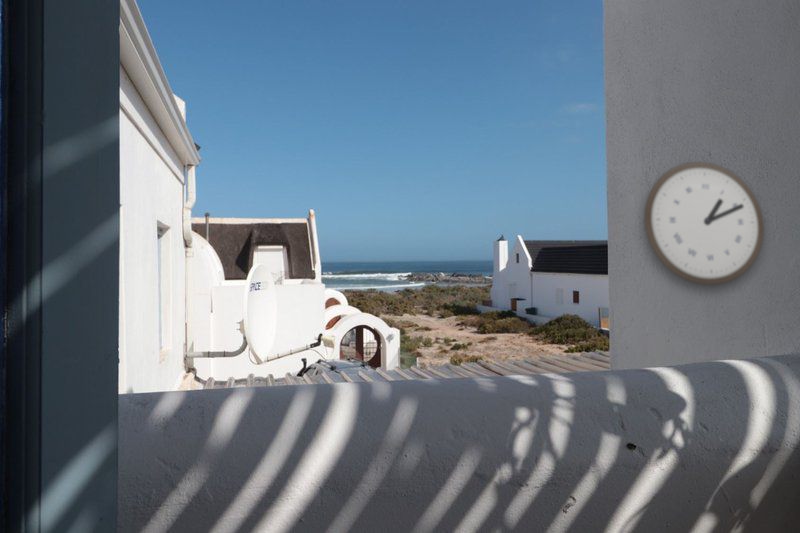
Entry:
h=1 m=11
